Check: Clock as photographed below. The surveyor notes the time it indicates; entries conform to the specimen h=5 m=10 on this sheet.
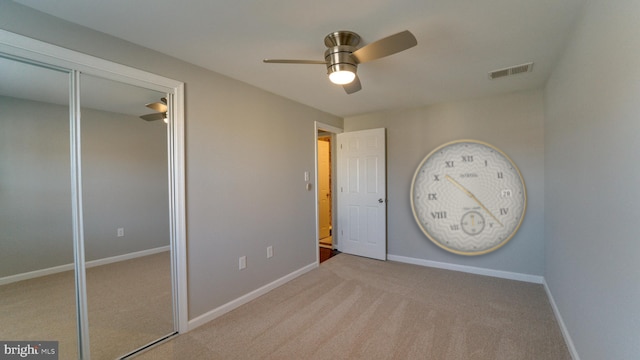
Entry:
h=10 m=23
